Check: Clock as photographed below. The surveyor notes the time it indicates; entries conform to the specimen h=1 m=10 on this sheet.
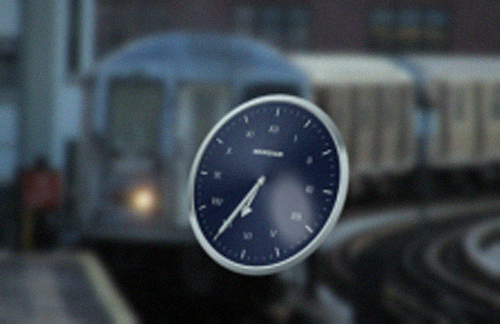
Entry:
h=6 m=35
